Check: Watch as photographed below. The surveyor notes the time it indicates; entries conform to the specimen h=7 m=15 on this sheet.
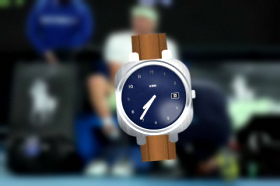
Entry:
h=7 m=36
